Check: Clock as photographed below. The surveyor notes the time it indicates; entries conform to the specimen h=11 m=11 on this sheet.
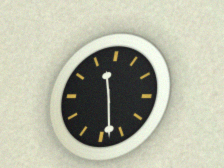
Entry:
h=11 m=28
